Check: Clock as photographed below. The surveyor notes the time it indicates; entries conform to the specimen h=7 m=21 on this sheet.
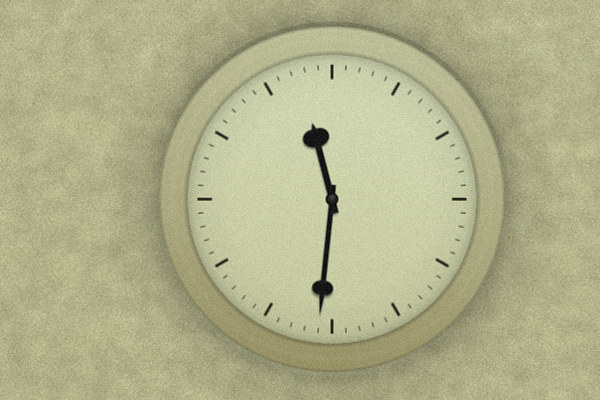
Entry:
h=11 m=31
